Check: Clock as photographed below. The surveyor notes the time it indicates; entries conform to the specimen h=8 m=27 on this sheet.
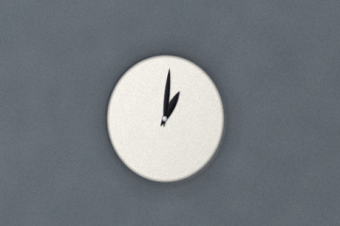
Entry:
h=1 m=1
